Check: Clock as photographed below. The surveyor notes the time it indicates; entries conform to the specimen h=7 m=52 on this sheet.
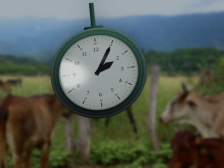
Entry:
h=2 m=5
